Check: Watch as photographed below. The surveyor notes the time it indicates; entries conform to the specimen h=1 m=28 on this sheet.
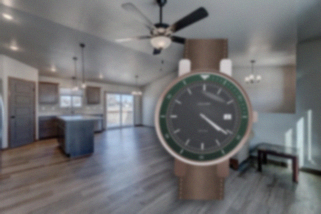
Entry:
h=4 m=21
